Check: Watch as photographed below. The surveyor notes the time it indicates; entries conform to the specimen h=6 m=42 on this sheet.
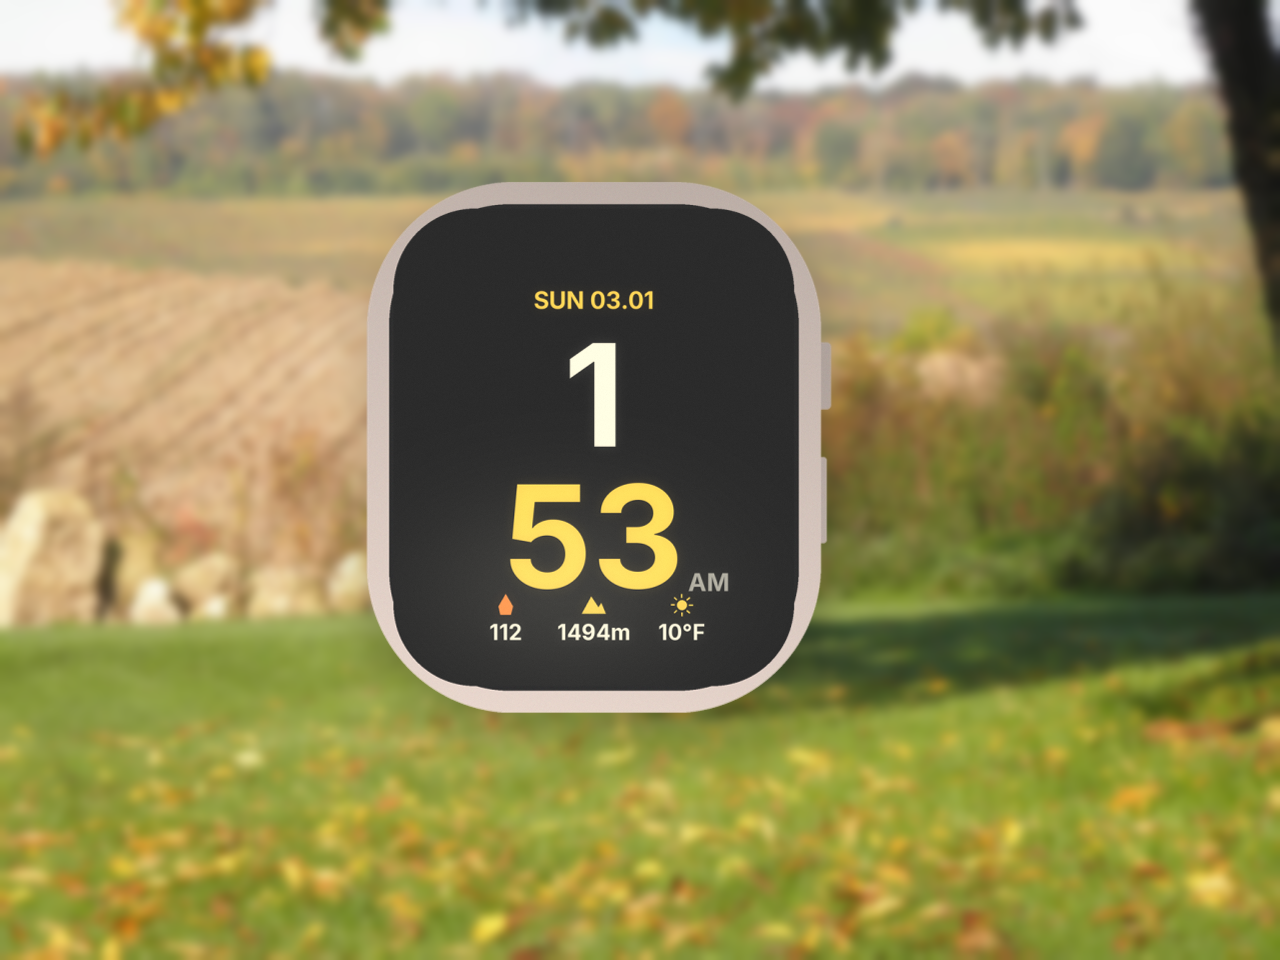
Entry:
h=1 m=53
